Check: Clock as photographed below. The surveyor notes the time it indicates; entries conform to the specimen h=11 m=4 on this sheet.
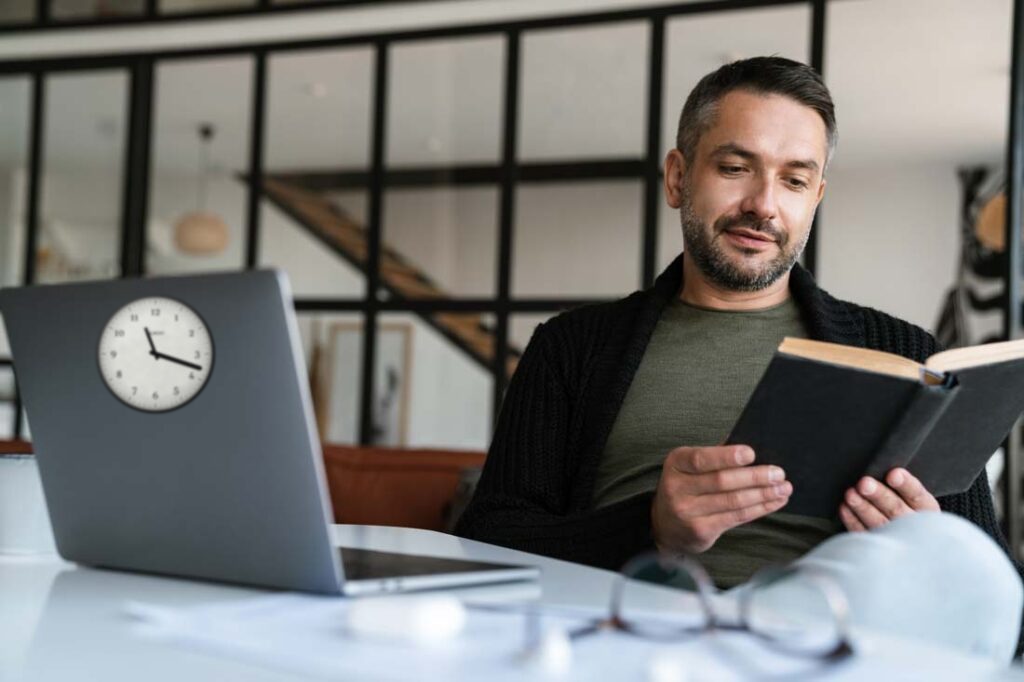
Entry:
h=11 m=18
